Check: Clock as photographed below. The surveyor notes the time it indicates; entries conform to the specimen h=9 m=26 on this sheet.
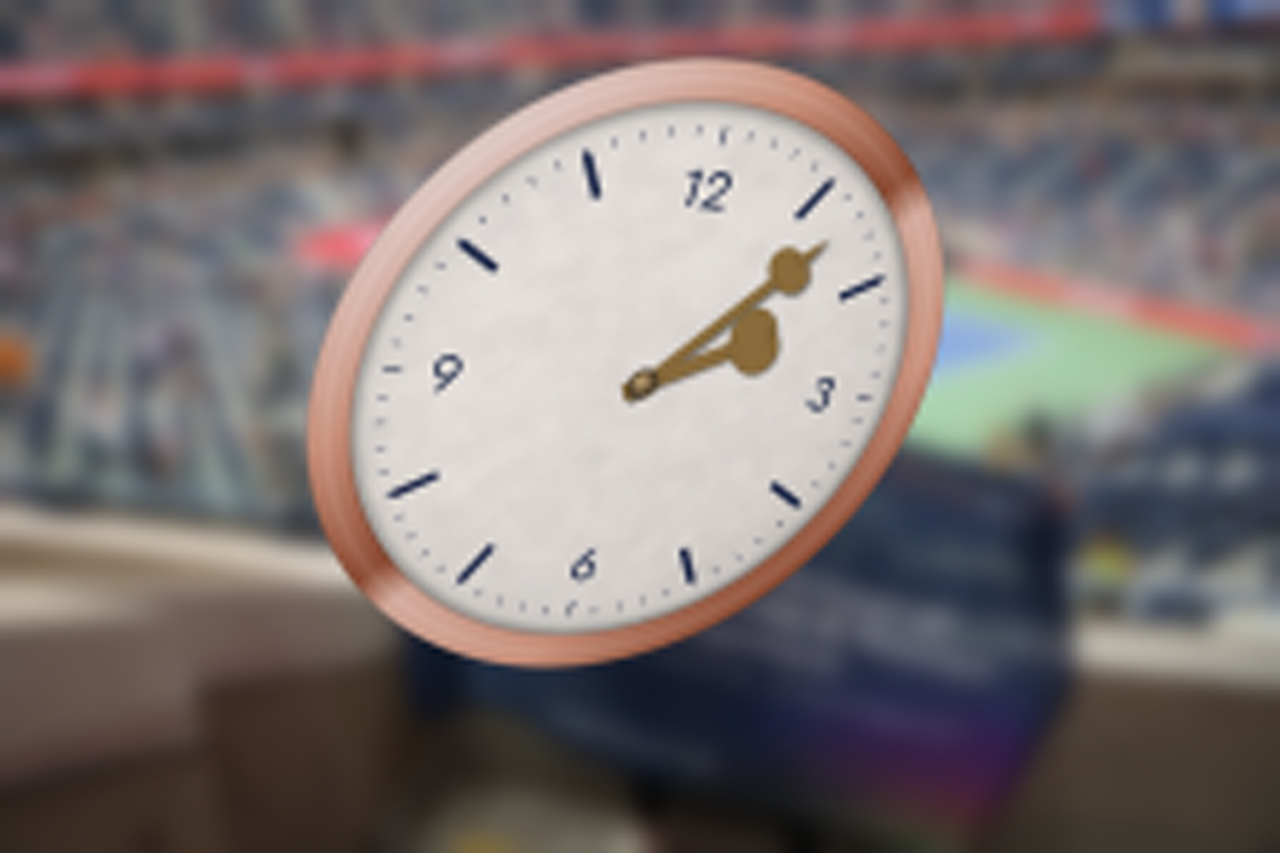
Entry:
h=2 m=7
